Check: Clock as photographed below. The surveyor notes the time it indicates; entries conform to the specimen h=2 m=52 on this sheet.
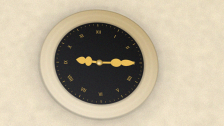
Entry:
h=9 m=15
